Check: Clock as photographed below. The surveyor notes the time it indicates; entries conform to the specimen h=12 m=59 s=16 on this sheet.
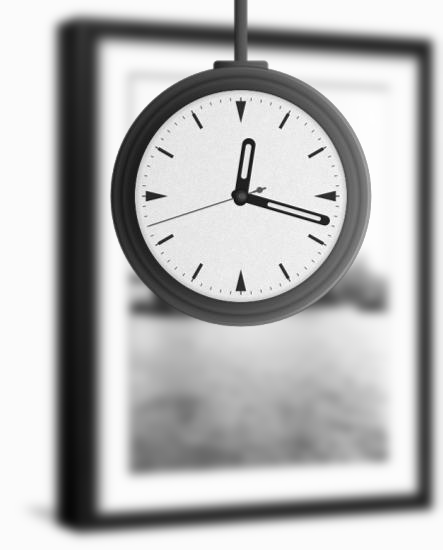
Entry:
h=12 m=17 s=42
